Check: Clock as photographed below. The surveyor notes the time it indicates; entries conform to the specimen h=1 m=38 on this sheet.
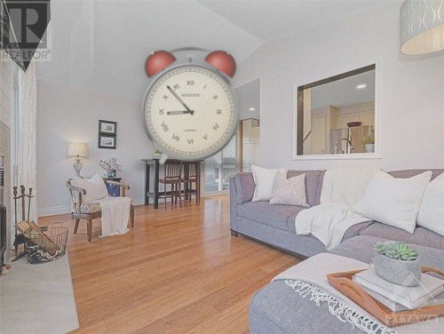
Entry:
h=8 m=53
